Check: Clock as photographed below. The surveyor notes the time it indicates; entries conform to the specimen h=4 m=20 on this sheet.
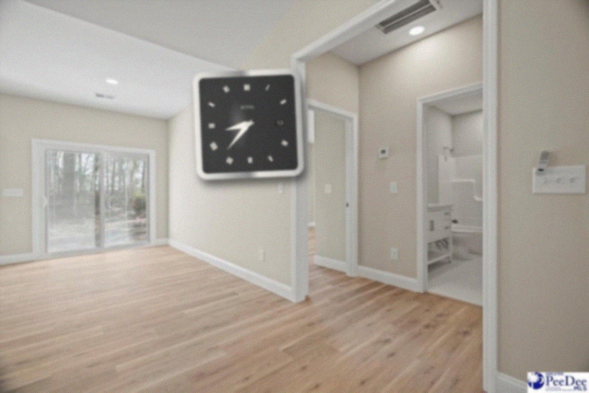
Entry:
h=8 m=37
